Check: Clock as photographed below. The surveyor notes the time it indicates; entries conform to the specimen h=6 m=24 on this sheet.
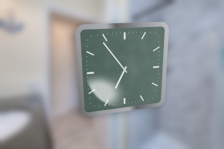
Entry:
h=6 m=54
